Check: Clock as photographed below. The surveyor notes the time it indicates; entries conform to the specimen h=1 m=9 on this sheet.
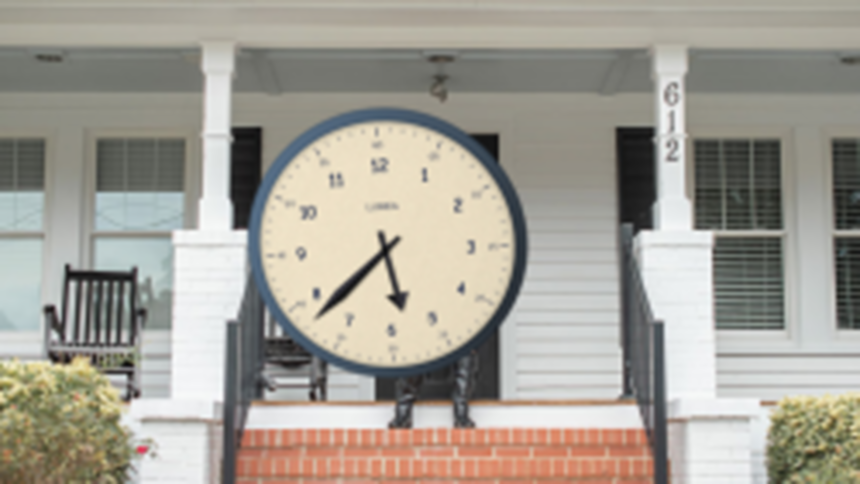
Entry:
h=5 m=38
